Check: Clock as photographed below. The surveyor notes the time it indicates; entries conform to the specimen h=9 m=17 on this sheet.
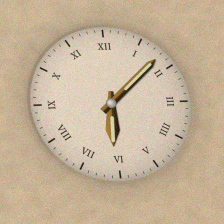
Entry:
h=6 m=8
